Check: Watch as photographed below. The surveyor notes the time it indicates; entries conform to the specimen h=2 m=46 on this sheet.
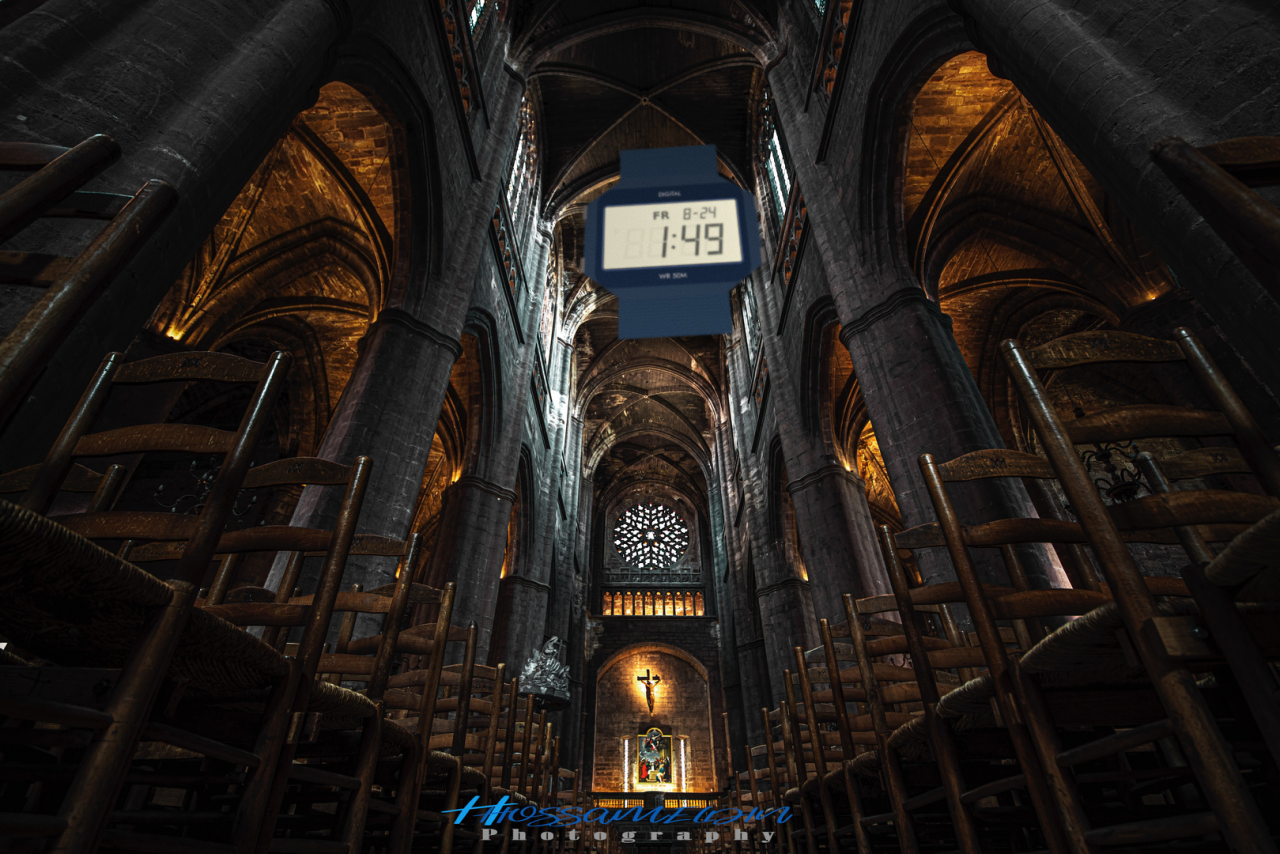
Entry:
h=1 m=49
